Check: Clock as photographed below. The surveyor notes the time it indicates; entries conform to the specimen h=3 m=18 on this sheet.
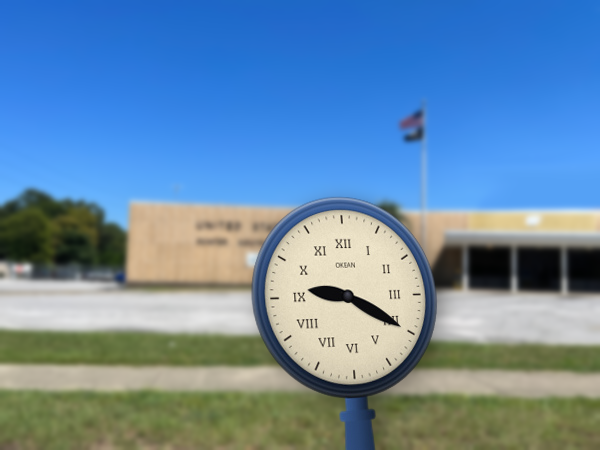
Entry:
h=9 m=20
